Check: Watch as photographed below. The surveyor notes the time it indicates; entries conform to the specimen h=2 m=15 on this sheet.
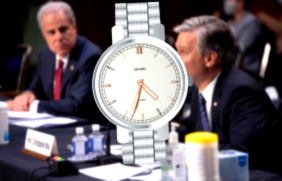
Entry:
h=4 m=33
